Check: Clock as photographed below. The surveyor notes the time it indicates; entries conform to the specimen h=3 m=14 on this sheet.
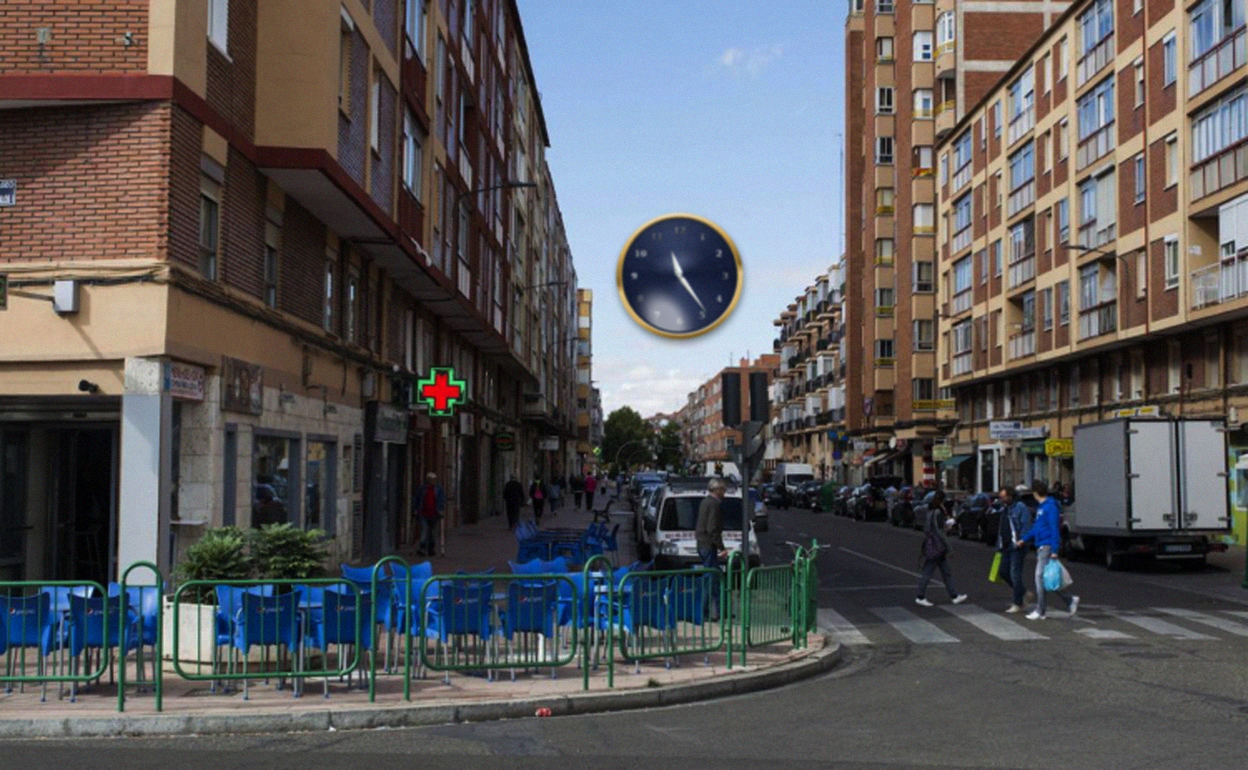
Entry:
h=11 m=24
